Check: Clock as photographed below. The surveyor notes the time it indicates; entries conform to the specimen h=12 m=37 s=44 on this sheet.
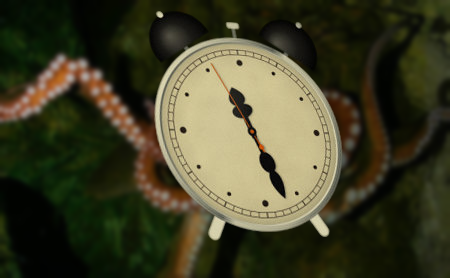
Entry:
h=11 m=26 s=56
